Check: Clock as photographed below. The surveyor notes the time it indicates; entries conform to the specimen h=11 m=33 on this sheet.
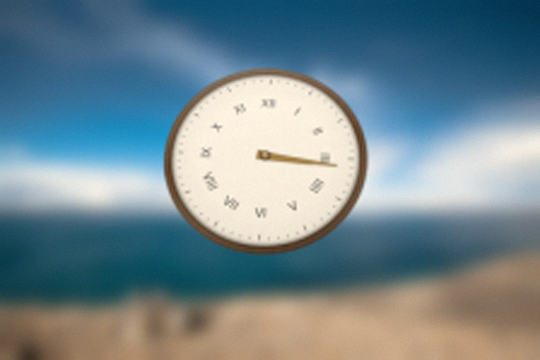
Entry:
h=3 m=16
